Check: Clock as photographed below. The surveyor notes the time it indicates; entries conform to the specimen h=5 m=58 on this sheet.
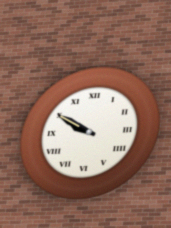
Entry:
h=9 m=50
